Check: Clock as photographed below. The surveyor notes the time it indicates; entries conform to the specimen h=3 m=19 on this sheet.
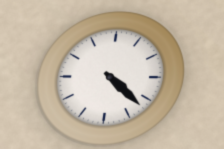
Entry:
h=4 m=22
